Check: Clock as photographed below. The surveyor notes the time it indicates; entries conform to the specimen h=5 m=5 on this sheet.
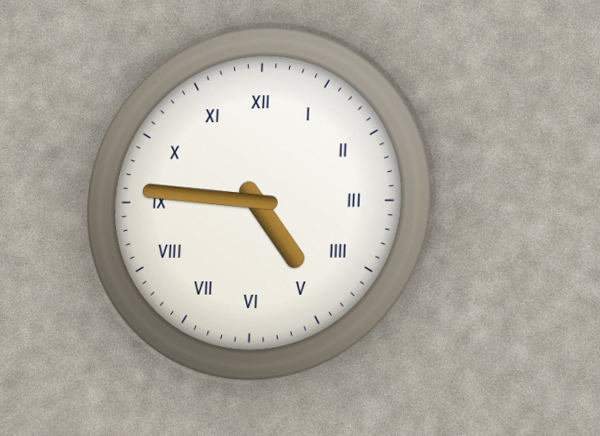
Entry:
h=4 m=46
